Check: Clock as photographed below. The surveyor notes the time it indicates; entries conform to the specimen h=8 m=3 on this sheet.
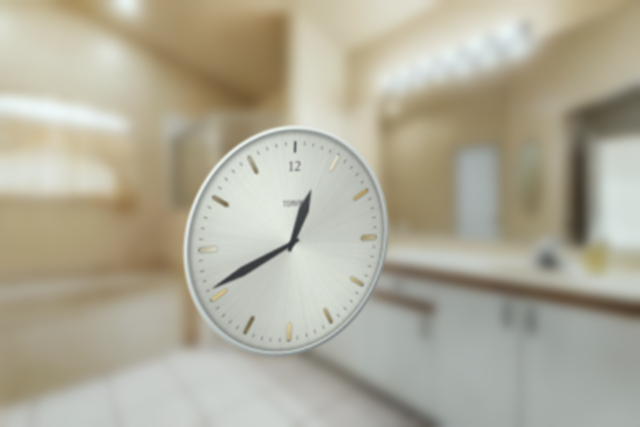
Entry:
h=12 m=41
